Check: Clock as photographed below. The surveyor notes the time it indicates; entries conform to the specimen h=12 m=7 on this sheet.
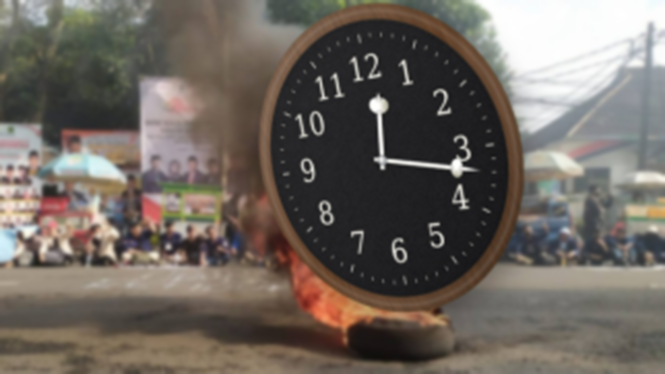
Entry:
h=12 m=17
